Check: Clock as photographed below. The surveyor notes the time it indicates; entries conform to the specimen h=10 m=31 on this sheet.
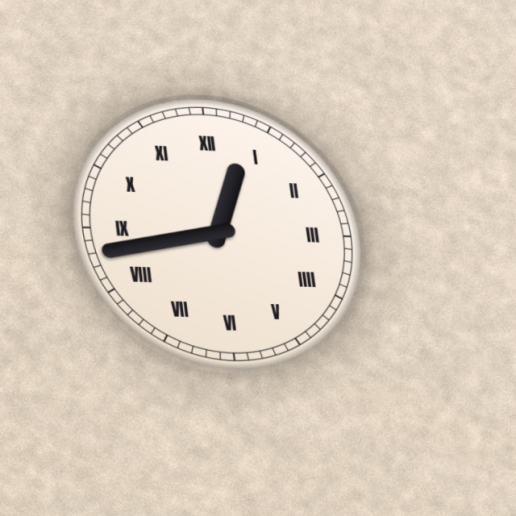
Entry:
h=12 m=43
